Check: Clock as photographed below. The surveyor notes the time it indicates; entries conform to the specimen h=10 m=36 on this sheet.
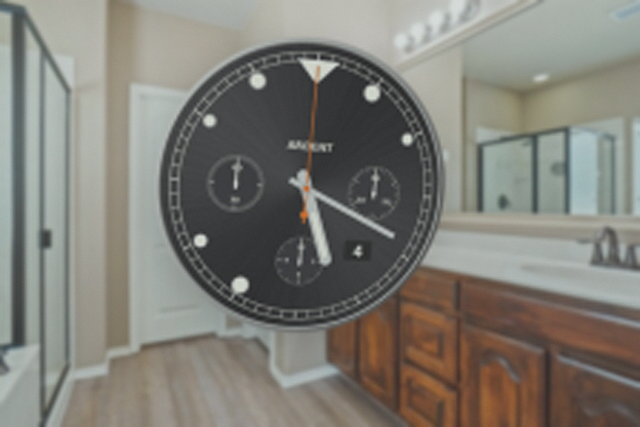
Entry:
h=5 m=19
